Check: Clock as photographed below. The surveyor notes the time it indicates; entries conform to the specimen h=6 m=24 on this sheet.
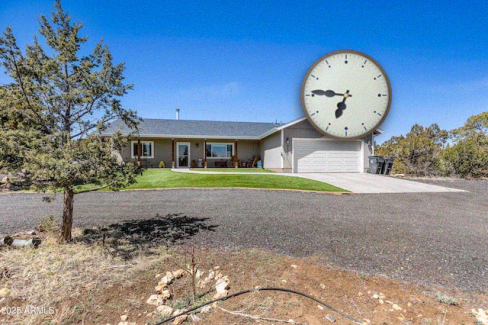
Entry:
h=6 m=46
